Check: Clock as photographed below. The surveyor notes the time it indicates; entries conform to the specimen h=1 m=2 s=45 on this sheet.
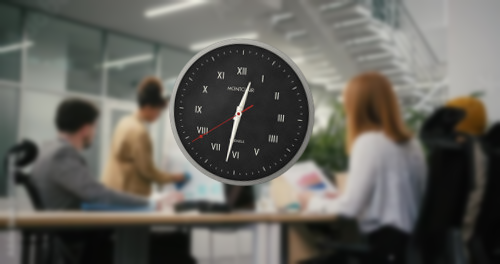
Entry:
h=12 m=31 s=39
